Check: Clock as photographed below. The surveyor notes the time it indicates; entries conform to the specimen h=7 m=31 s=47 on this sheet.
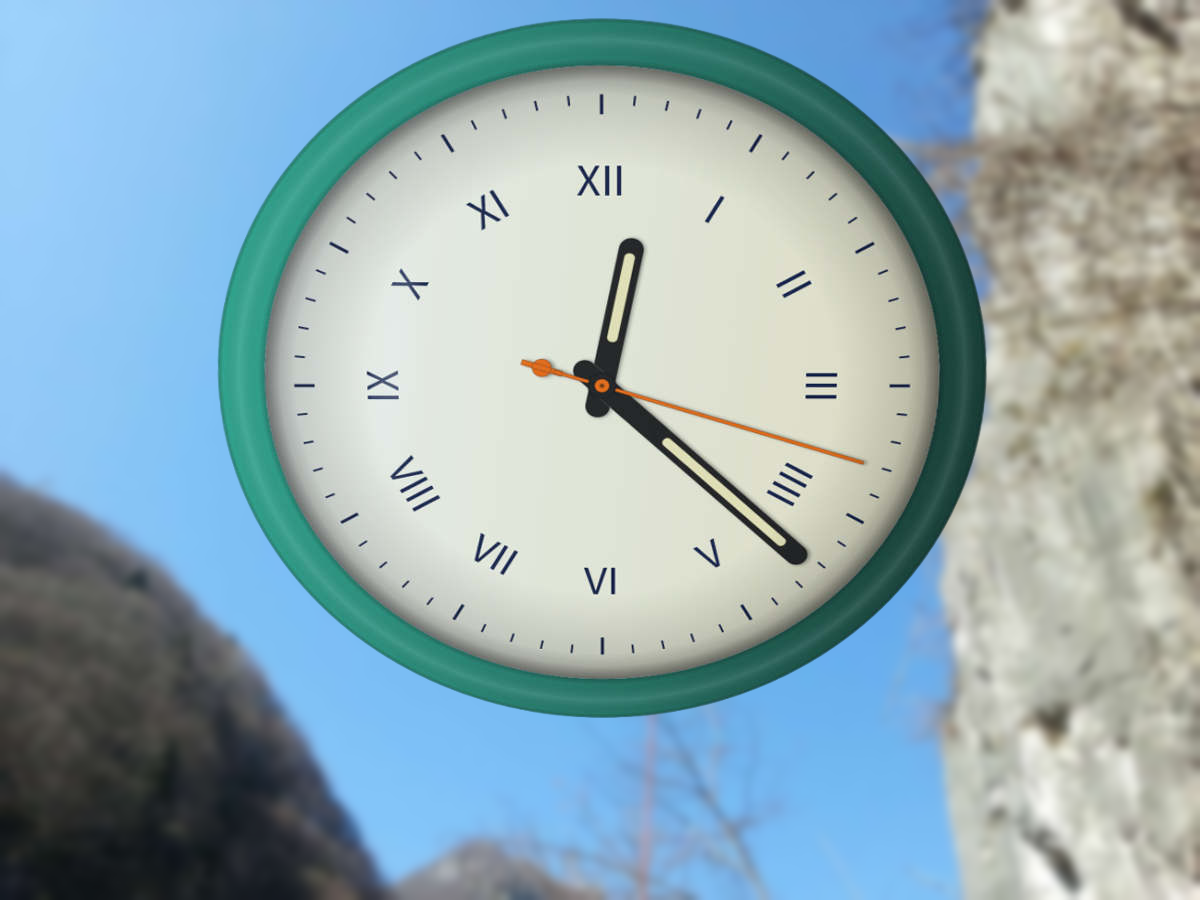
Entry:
h=12 m=22 s=18
